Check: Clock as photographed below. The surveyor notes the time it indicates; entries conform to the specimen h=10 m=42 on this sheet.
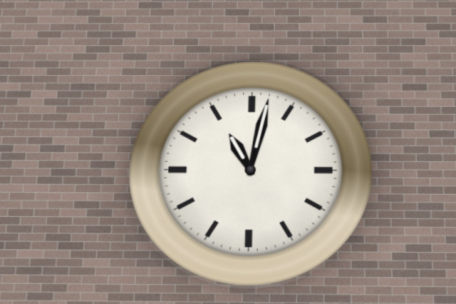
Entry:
h=11 m=2
